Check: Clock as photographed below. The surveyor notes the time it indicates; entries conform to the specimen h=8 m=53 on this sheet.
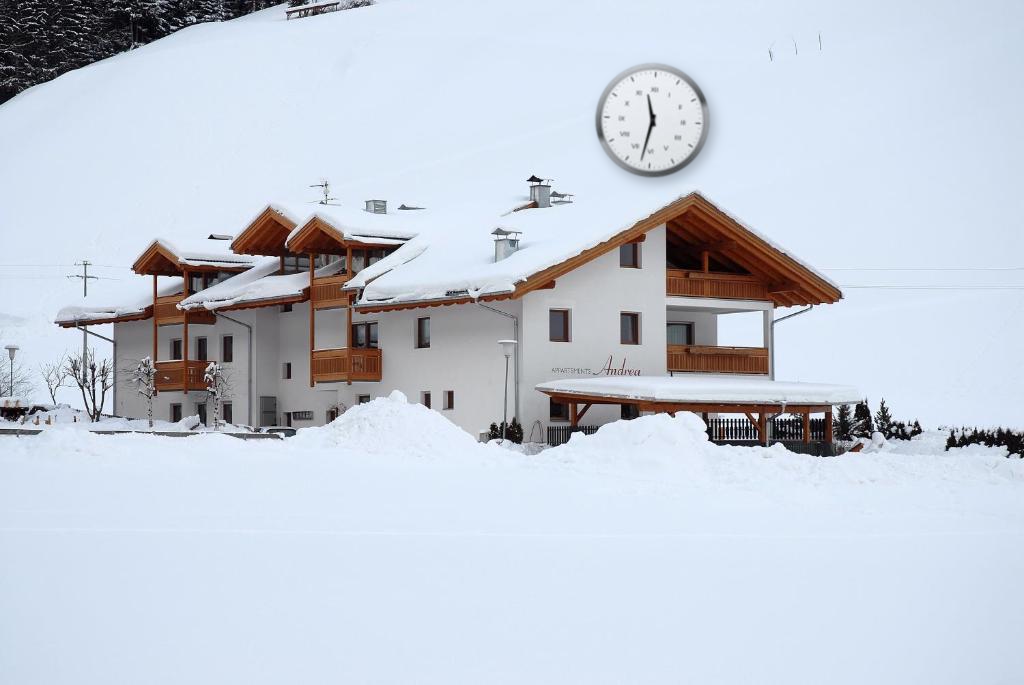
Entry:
h=11 m=32
